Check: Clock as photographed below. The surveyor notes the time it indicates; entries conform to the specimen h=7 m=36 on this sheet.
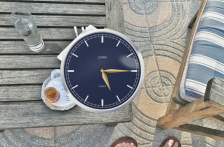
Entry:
h=5 m=15
